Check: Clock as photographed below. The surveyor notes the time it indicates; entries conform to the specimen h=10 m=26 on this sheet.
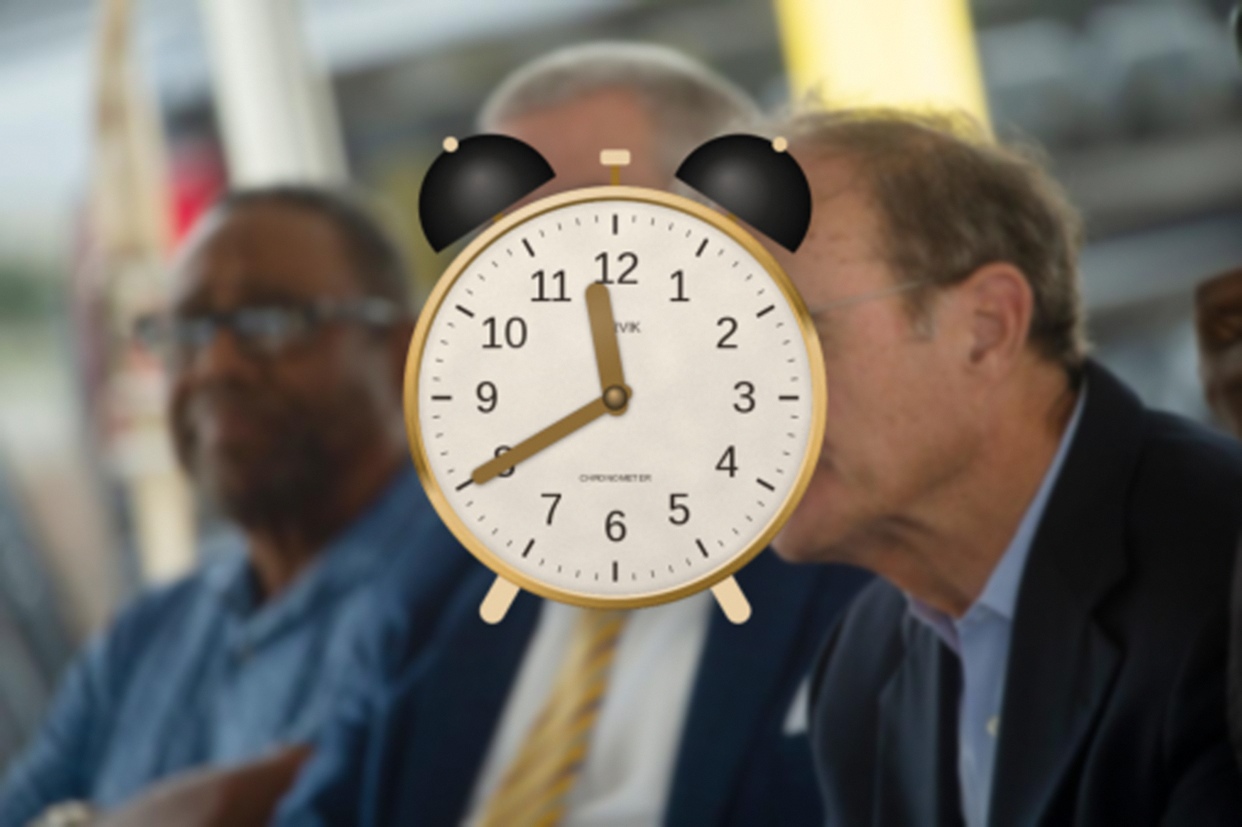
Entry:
h=11 m=40
